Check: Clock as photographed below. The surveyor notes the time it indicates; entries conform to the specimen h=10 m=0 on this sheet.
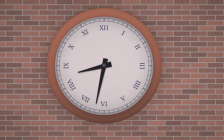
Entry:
h=8 m=32
